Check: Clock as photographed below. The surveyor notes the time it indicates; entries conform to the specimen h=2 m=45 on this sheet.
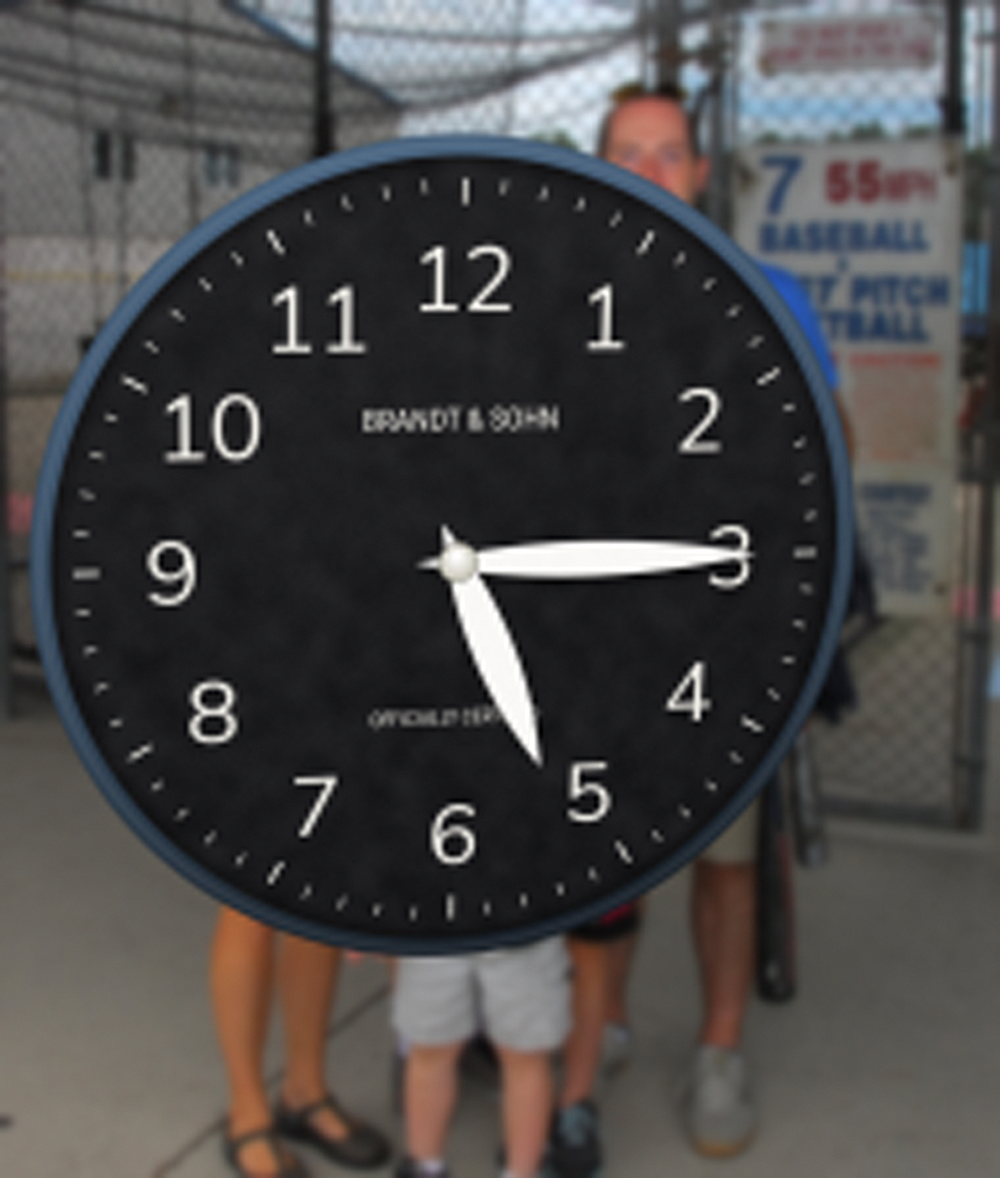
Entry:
h=5 m=15
